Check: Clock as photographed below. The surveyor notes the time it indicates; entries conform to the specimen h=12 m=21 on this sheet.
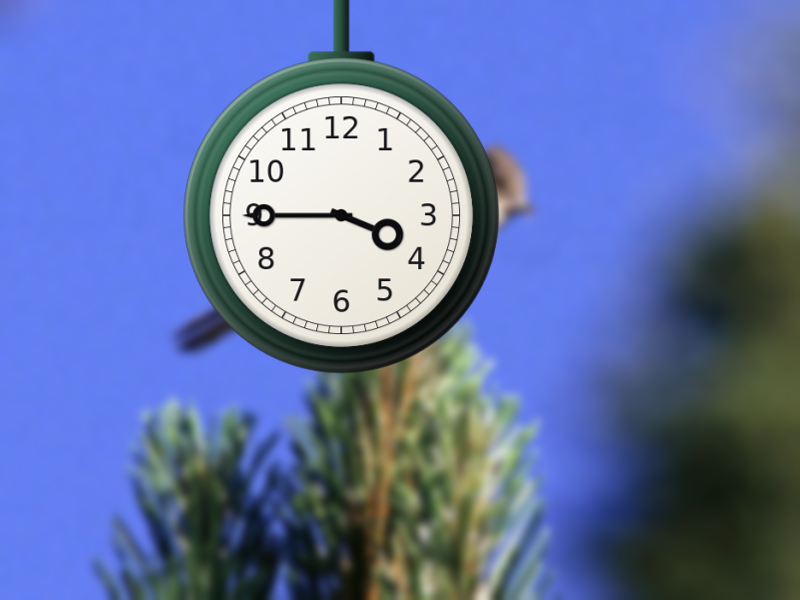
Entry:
h=3 m=45
